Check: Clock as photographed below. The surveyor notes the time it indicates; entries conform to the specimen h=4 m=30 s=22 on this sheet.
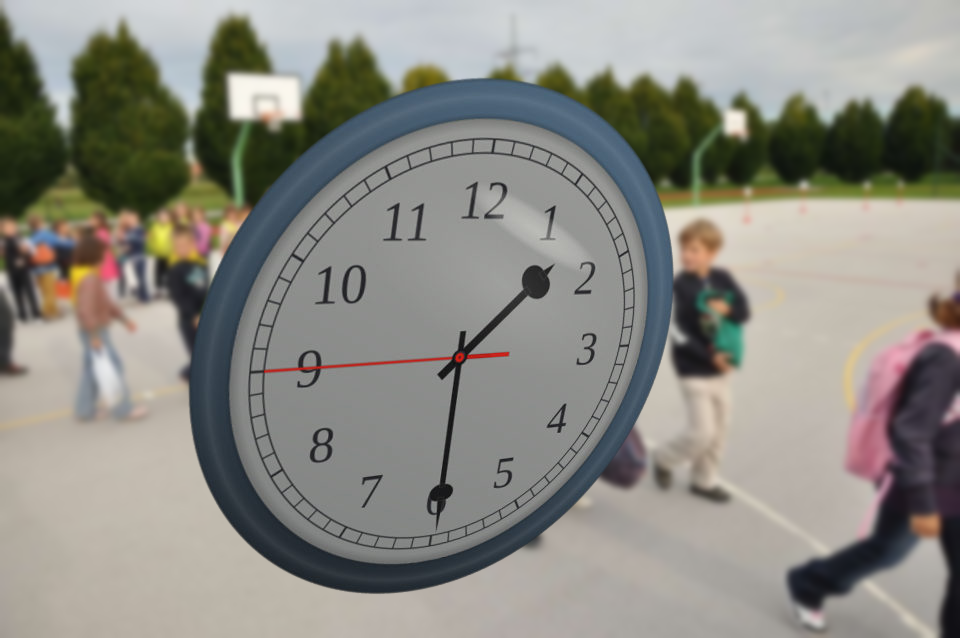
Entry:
h=1 m=29 s=45
